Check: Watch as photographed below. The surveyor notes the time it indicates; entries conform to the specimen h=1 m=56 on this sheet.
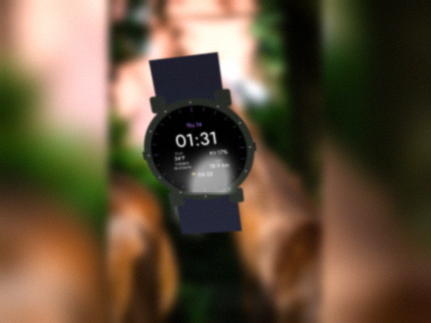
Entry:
h=1 m=31
